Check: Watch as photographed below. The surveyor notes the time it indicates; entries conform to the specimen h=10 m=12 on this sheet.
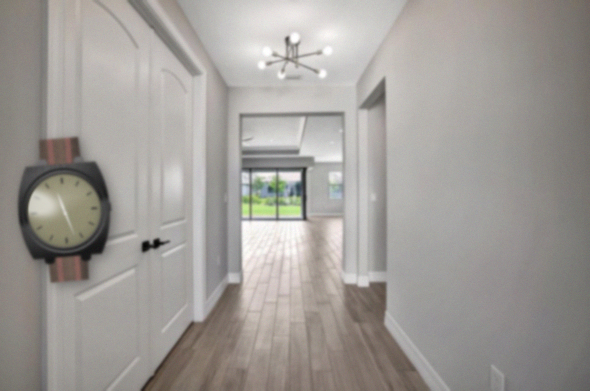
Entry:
h=11 m=27
